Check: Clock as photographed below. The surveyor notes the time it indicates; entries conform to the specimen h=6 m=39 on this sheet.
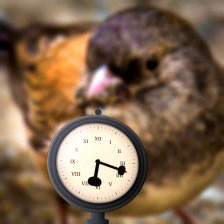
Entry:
h=6 m=18
